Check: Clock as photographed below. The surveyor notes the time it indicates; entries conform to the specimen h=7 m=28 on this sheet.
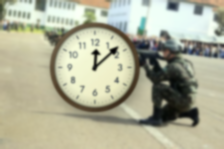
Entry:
h=12 m=8
